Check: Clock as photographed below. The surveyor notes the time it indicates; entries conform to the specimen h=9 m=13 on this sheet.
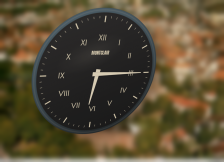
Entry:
h=6 m=15
